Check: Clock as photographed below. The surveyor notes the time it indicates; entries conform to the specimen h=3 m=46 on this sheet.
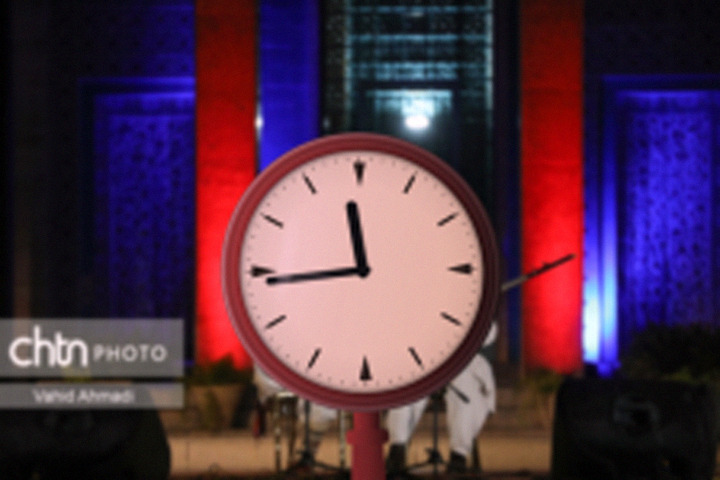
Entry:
h=11 m=44
